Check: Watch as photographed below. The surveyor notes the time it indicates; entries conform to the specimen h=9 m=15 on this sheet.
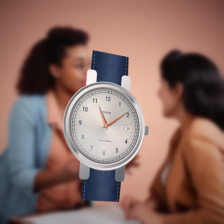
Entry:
h=11 m=9
